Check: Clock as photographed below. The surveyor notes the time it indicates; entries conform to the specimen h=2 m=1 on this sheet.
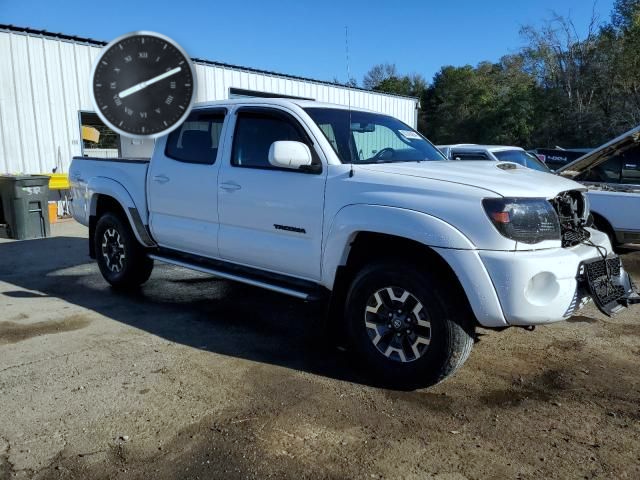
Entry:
h=8 m=11
